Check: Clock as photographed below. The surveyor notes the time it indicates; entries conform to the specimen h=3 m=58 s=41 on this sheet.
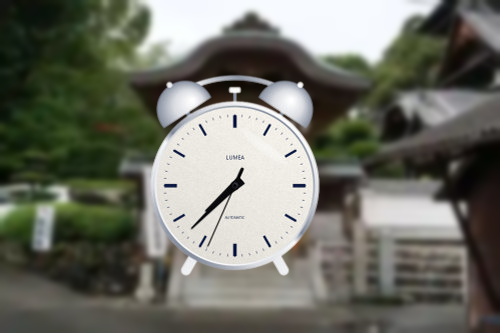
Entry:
h=7 m=37 s=34
